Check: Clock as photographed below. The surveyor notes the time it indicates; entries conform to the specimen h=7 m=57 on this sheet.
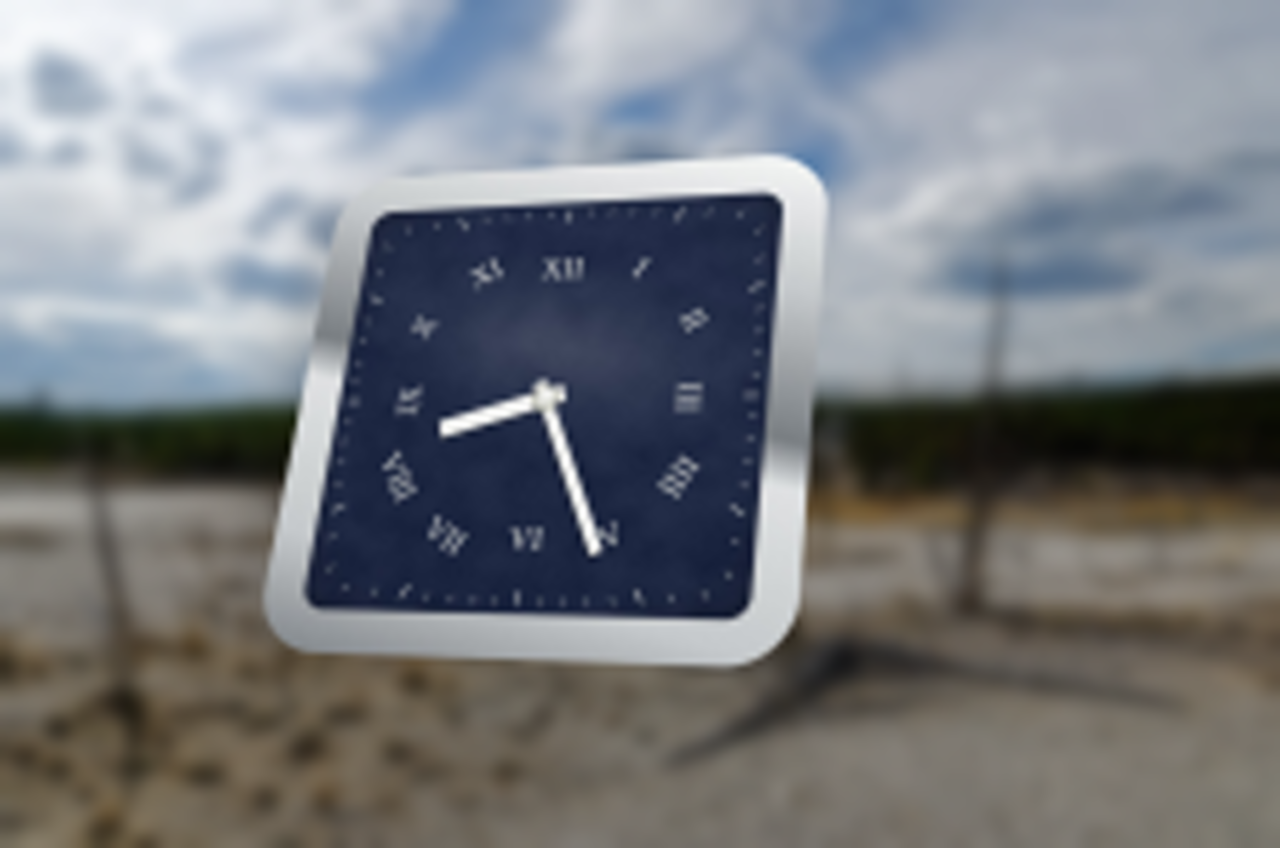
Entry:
h=8 m=26
